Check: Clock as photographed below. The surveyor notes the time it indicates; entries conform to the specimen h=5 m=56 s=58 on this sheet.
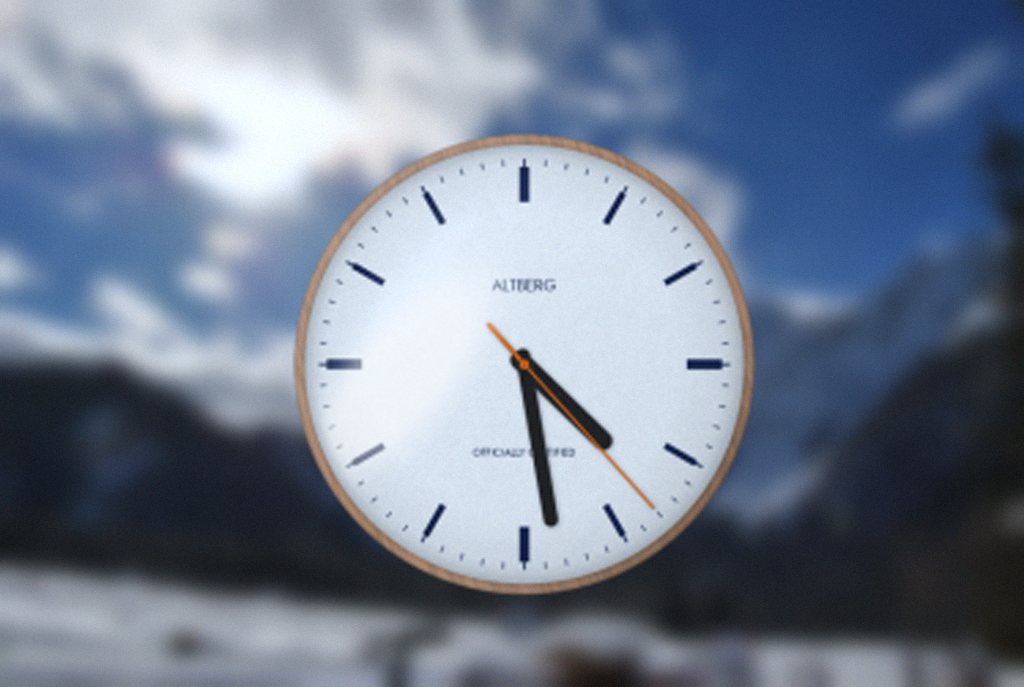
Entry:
h=4 m=28 s=23
